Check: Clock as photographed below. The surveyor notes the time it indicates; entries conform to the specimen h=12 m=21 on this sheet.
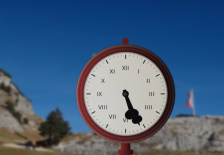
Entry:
h=5 m=26
